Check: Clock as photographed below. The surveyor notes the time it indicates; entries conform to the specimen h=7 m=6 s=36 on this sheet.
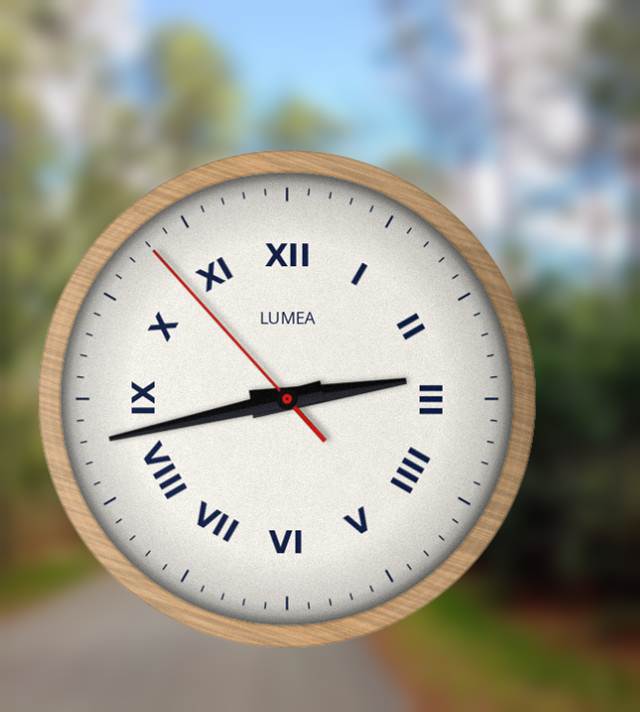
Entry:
h=2 m=42 s=53
